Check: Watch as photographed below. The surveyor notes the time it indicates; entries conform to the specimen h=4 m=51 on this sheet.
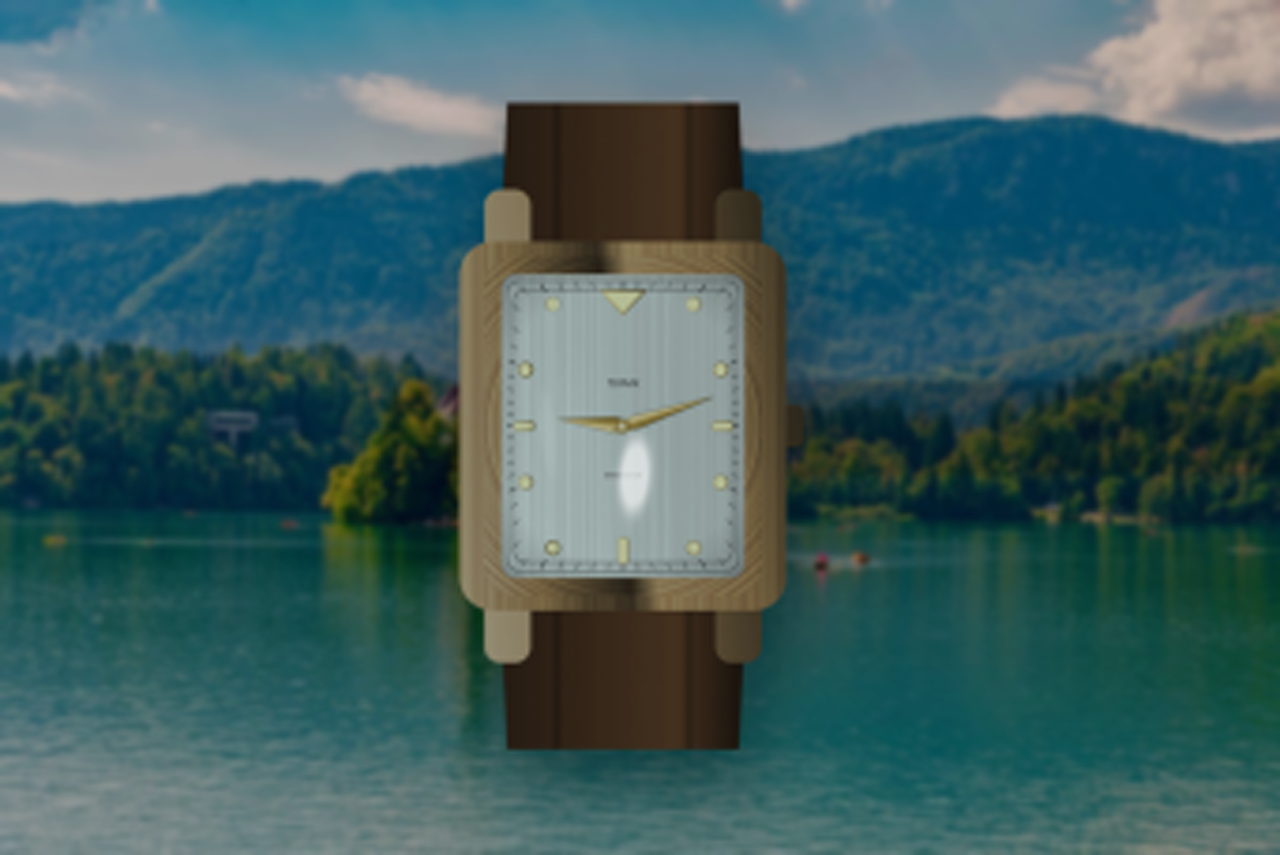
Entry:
h=9 m=12
